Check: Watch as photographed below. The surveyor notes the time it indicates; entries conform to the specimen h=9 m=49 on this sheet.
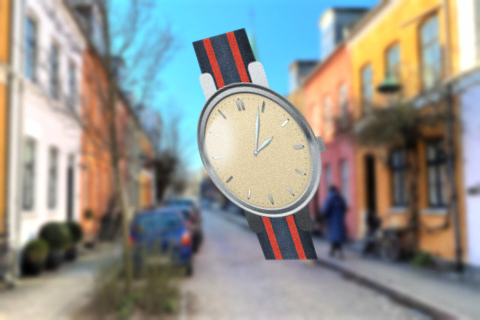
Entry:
h=2 m=4
